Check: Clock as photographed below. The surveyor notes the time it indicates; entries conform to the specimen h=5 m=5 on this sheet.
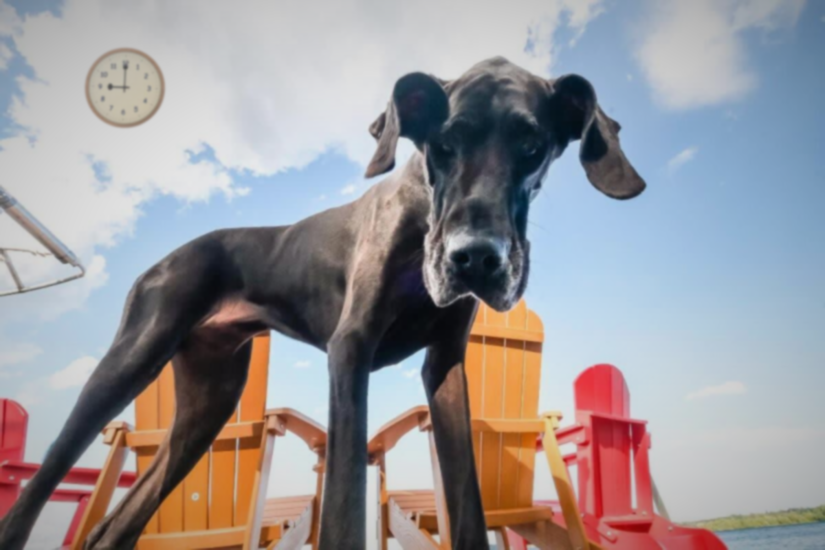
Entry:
h=9 m=0
